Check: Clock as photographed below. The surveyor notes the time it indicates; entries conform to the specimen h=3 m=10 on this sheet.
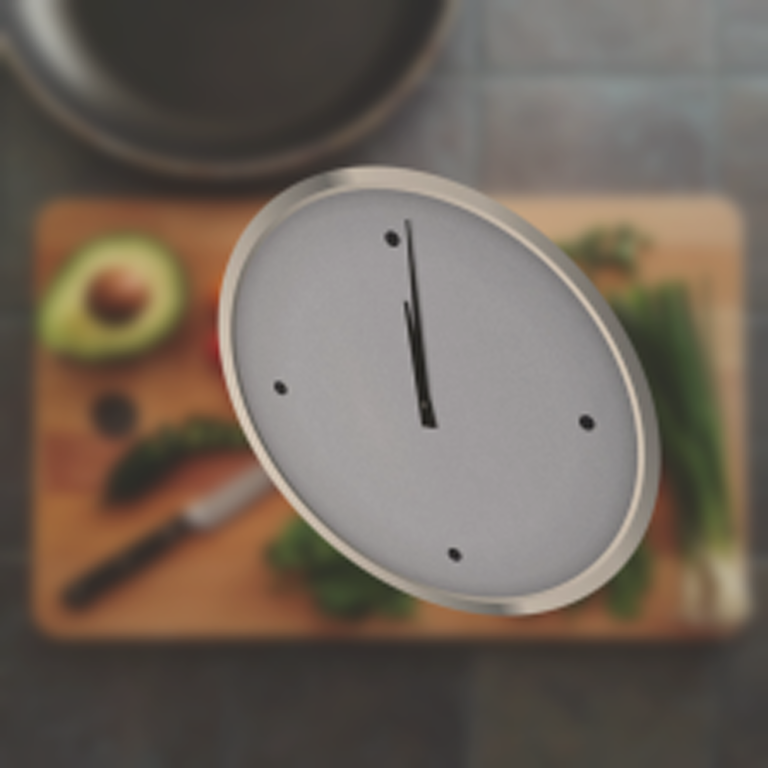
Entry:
h=12 m=1
